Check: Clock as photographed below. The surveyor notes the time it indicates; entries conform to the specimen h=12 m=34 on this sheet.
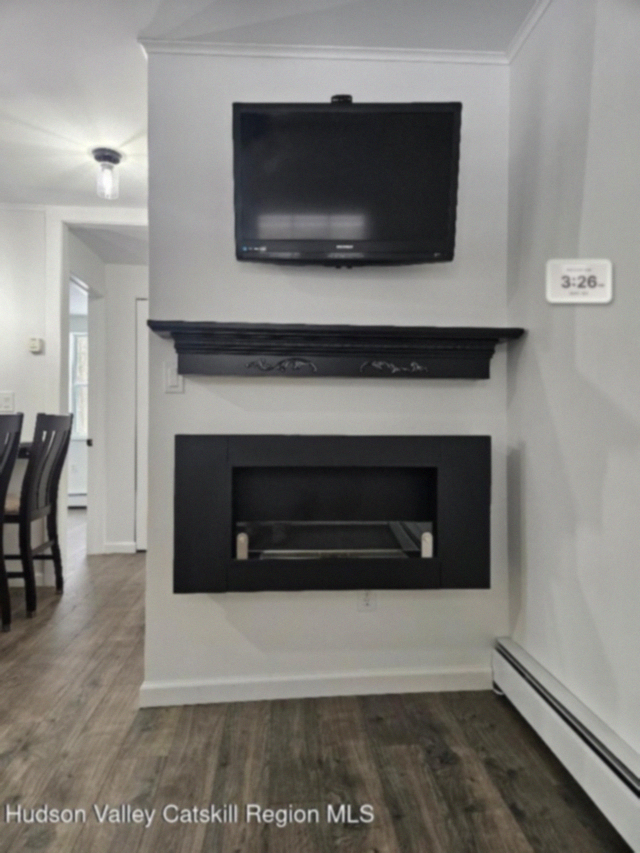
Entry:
h=3 m=26
